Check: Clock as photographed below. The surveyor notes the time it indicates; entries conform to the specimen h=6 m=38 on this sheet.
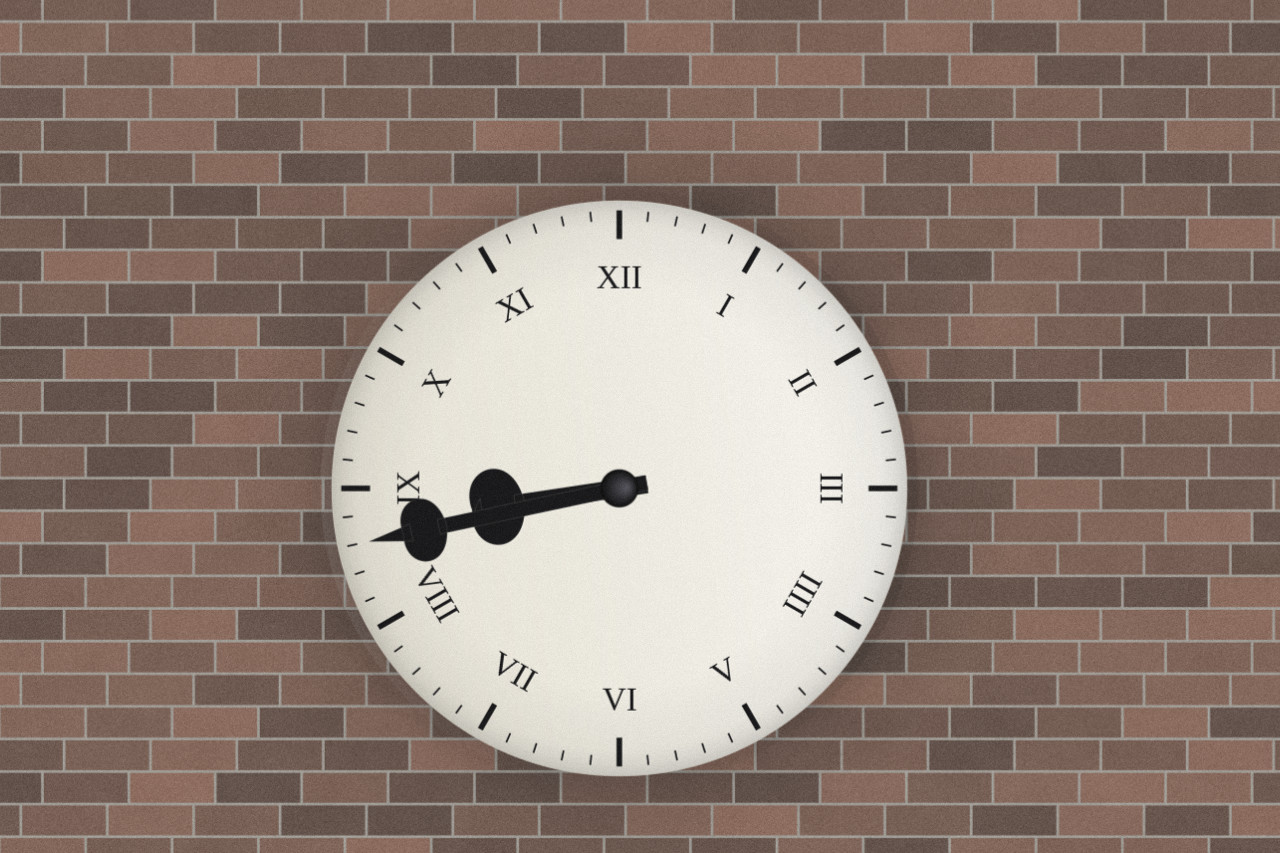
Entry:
h=8 m=43
